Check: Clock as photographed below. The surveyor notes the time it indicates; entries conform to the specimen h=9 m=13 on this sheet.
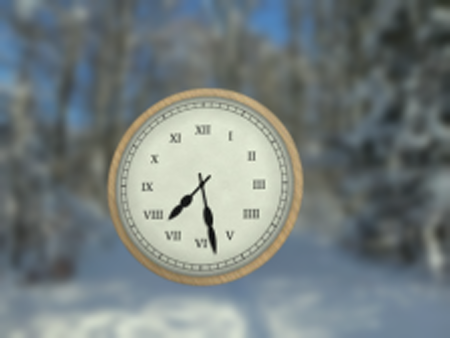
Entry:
h=7 m=28
